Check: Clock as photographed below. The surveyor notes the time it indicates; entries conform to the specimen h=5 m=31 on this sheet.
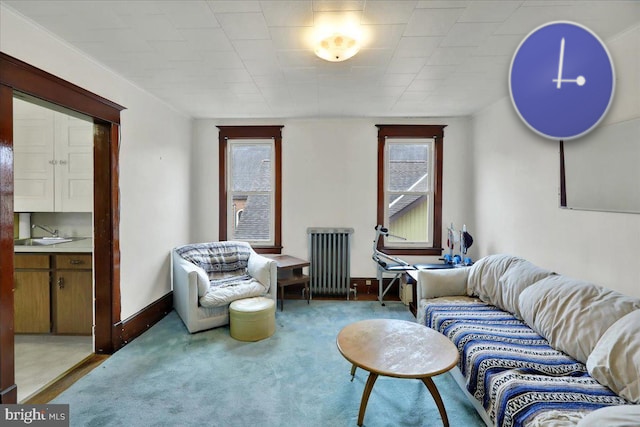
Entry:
h=3 m=1
